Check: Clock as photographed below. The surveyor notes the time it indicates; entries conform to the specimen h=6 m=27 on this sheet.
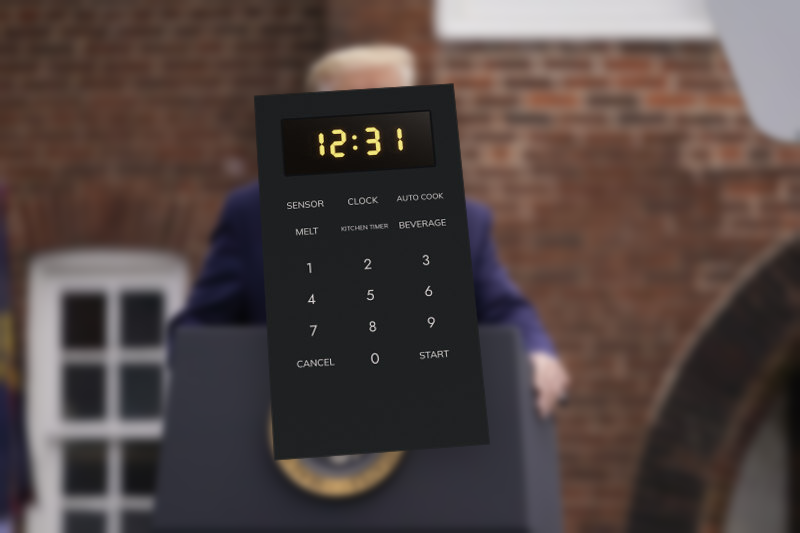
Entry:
h=12 m=31
